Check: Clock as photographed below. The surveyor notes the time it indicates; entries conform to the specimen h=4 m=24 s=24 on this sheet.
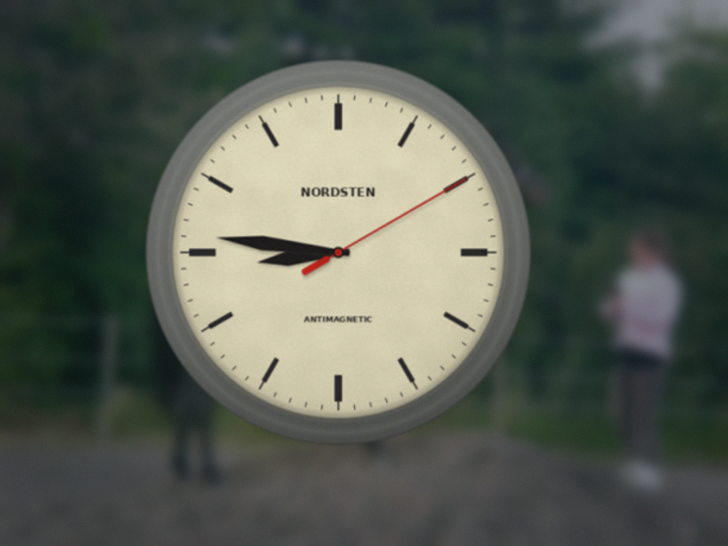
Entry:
h=8 m=46 s=10
